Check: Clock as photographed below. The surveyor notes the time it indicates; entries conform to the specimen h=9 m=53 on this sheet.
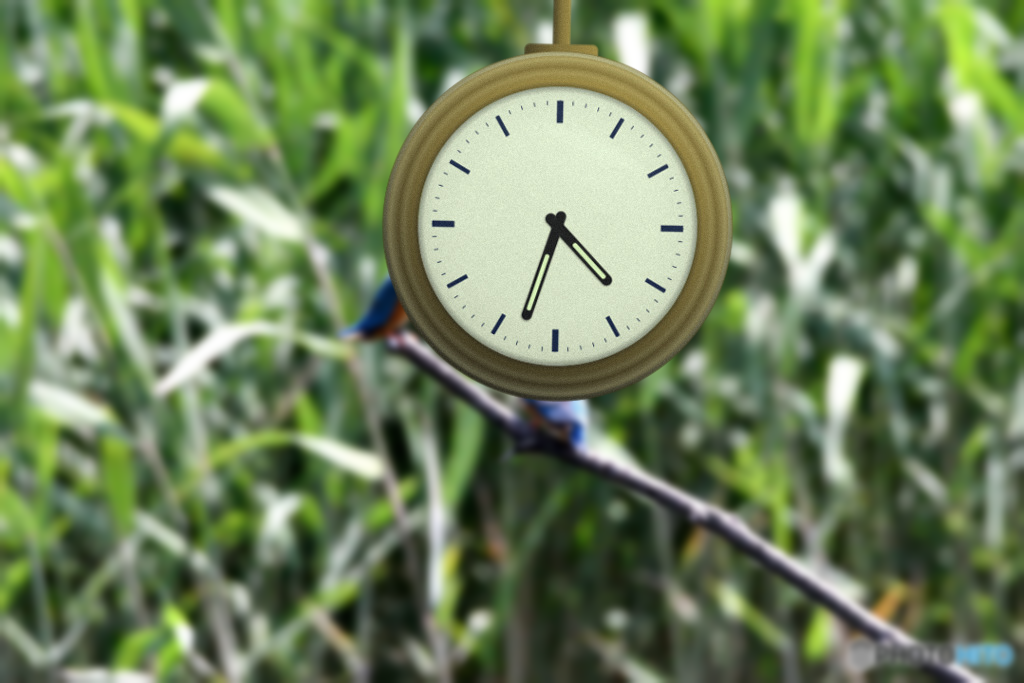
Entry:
h=4 m=33
